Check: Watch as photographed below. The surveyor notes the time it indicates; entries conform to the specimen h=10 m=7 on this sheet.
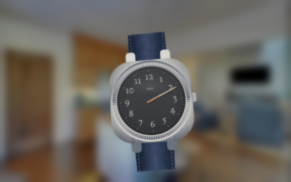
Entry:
h=2 m=11
